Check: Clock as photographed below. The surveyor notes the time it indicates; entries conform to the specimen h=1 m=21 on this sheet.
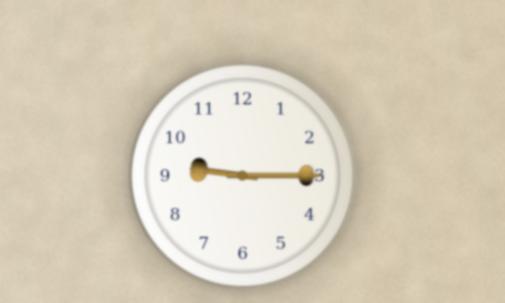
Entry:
h=9 m=15
